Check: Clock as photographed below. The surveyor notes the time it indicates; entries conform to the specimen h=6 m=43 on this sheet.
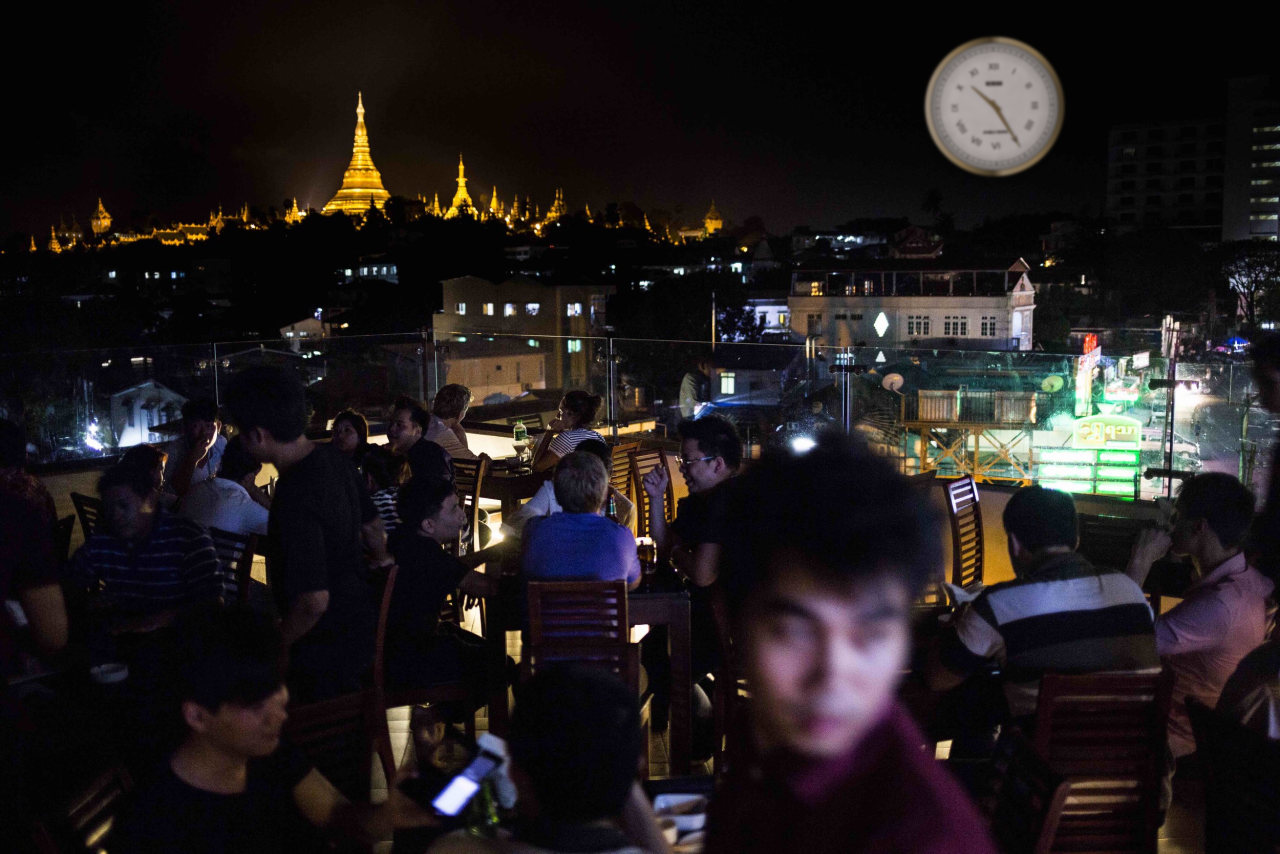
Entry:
h=10 m=25
